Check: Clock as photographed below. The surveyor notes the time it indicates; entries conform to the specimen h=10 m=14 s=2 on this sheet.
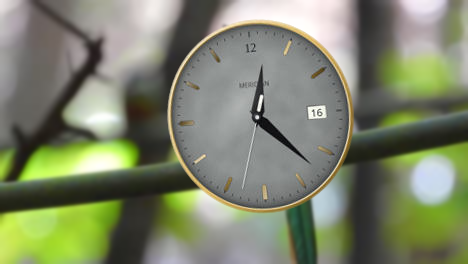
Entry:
h=12 m=22 s=33
